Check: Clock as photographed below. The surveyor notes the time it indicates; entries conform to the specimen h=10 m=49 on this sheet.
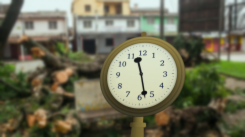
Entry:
h=11 m=28
